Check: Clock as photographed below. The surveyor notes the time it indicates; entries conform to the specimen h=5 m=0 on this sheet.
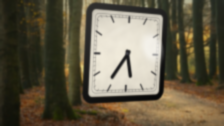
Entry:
h=5 m=36
